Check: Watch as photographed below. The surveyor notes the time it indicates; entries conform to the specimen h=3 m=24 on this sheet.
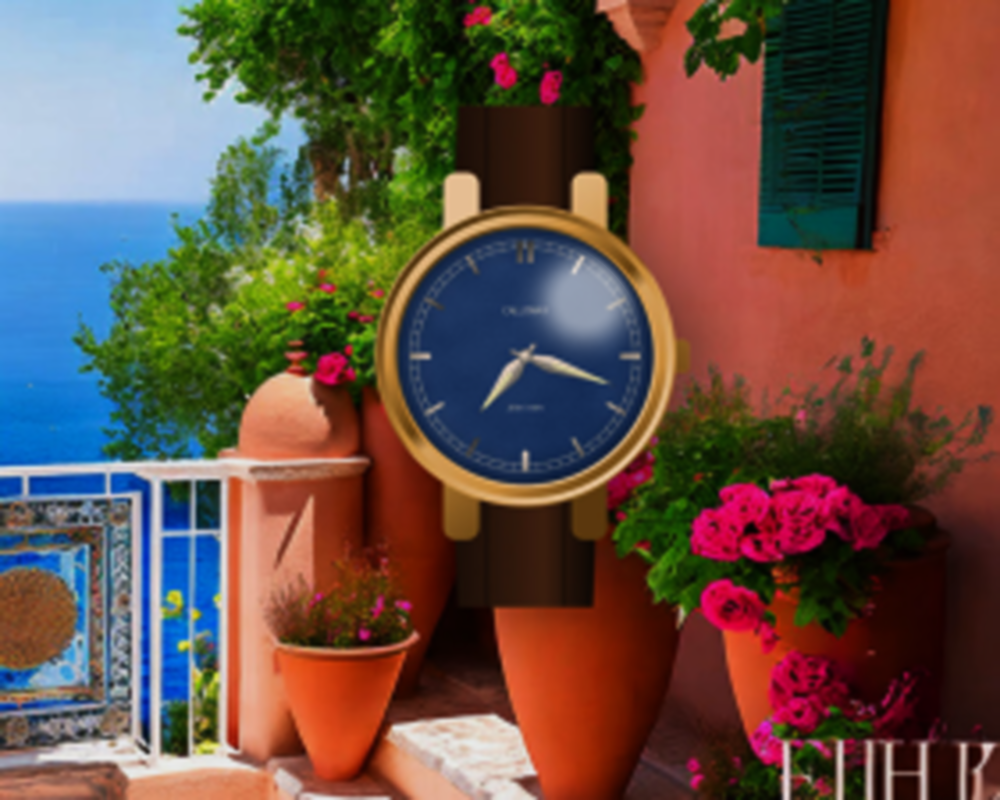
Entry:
h=7 m=18
